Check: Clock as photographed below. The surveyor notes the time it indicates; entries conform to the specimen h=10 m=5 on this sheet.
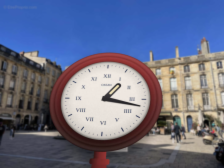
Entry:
h=1 m=17
